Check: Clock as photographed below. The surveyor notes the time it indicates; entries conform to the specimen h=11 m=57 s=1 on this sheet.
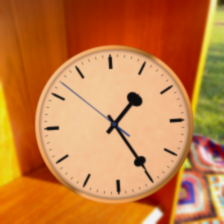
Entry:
h=1 m=24 s=52
